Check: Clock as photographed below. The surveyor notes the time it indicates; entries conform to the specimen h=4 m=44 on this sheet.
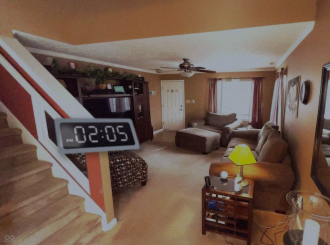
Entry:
h=2 m=5
